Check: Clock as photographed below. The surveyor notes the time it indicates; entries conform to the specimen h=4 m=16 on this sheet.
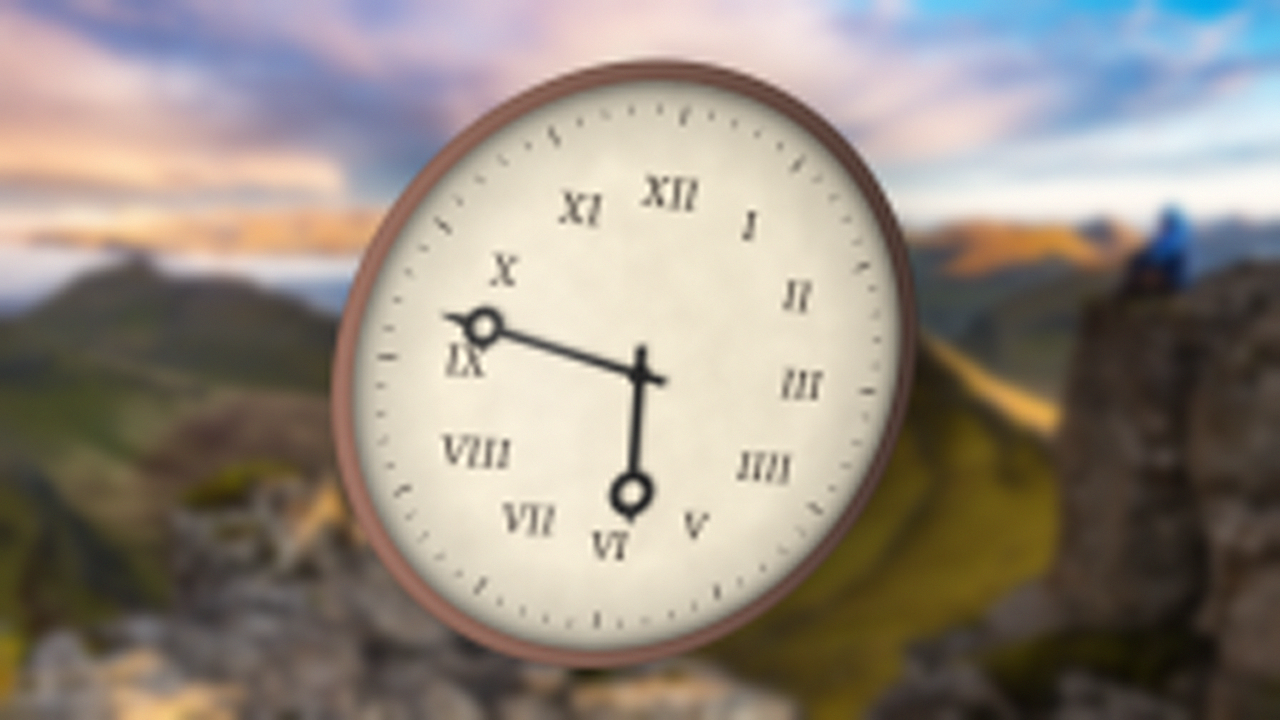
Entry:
h=5 m=47
